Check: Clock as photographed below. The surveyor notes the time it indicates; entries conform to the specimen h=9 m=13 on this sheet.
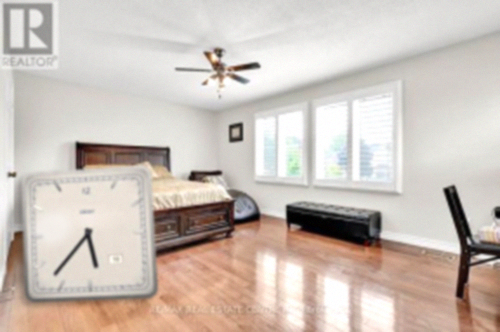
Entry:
h=5 m=37
